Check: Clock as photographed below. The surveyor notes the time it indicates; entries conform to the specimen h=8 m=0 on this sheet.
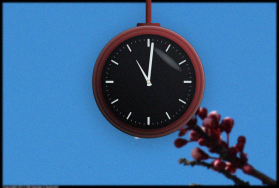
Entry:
h=11 m=1
